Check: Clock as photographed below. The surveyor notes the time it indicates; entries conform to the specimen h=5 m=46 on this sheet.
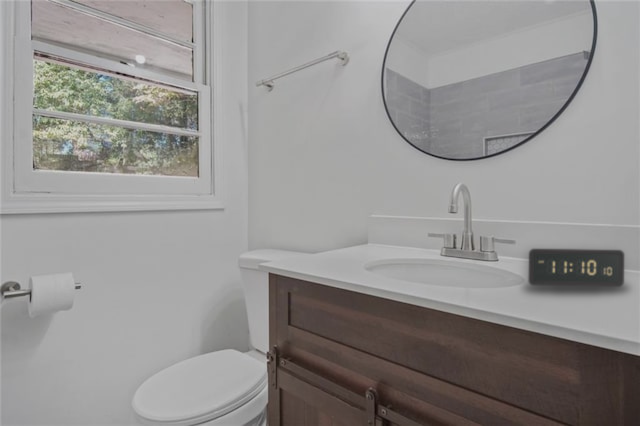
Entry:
h=11 m=10
